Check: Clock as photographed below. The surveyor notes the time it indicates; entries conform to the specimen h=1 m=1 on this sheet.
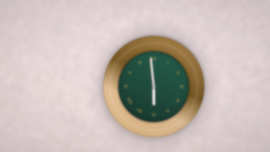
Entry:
h=5 m=59
